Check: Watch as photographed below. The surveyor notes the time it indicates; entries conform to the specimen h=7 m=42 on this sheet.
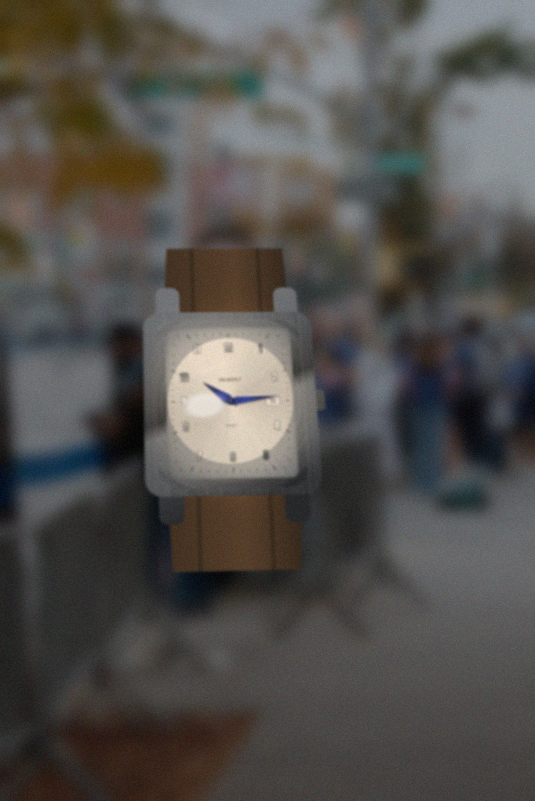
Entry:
h=10 m=14
